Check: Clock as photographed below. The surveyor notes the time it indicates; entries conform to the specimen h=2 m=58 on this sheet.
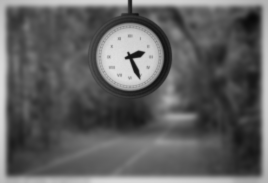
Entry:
h=2 m=26
